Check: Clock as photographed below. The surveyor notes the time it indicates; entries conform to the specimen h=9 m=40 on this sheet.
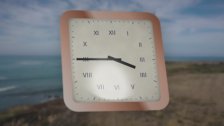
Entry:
h=3 m=45
